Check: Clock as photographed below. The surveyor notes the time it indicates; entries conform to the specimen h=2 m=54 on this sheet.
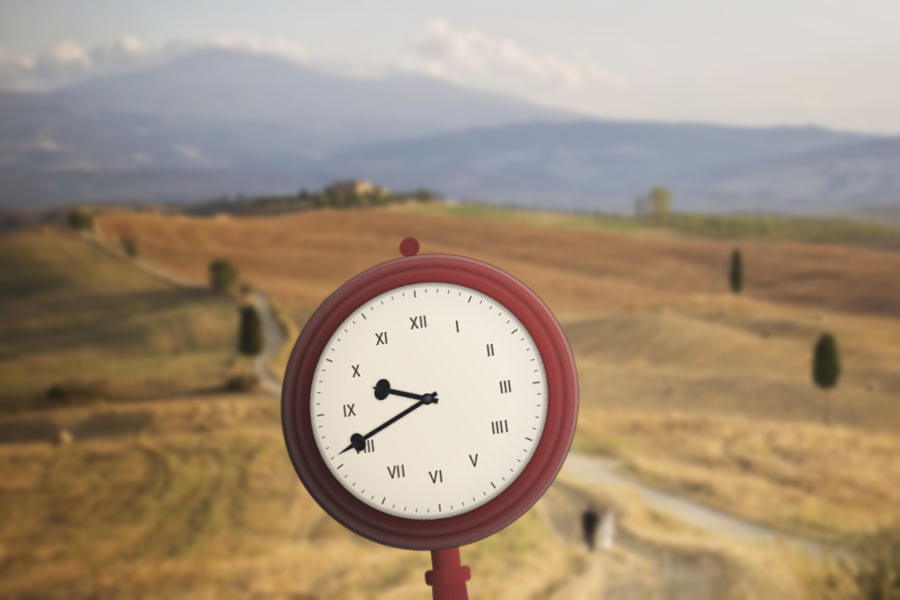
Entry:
h=9 m=41
